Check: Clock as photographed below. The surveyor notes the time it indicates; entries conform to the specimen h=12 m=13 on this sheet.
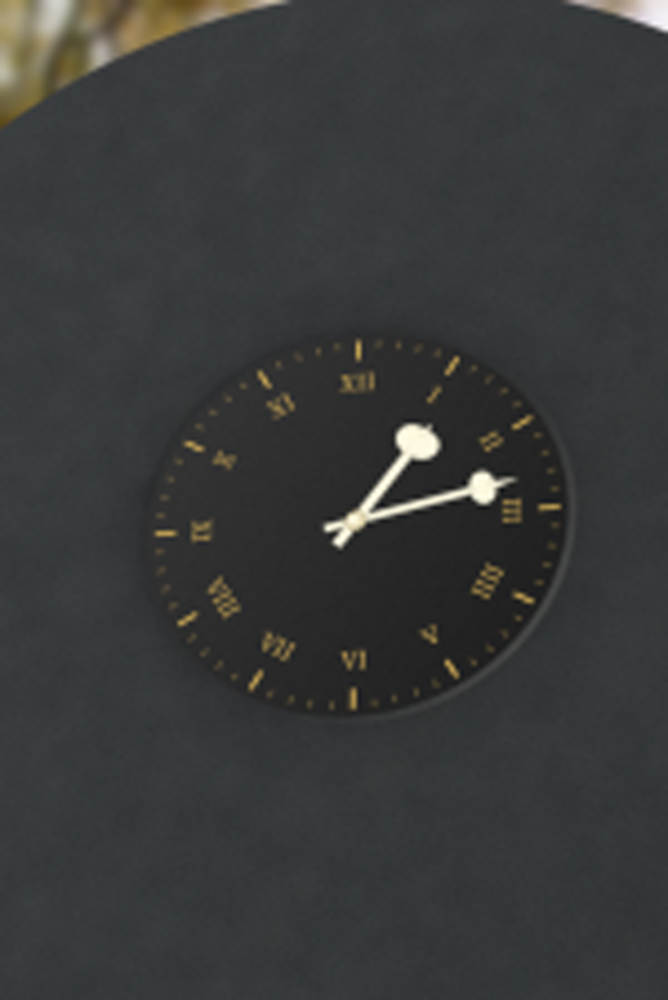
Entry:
h=1 m=13
